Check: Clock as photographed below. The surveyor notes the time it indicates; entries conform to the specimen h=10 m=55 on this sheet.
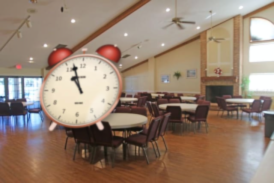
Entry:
h=10 m=57
